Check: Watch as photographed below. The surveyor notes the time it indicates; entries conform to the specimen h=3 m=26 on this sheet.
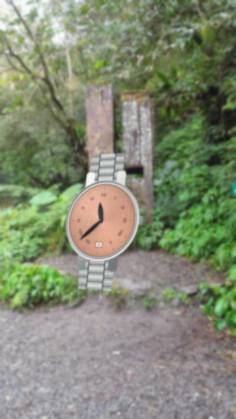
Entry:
h=11 m=38
